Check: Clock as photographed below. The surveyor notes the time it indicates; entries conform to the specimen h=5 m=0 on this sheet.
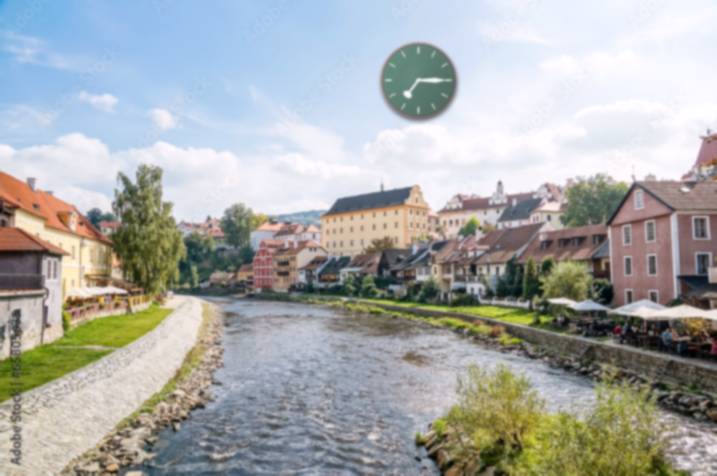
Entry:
h=7 m=15
